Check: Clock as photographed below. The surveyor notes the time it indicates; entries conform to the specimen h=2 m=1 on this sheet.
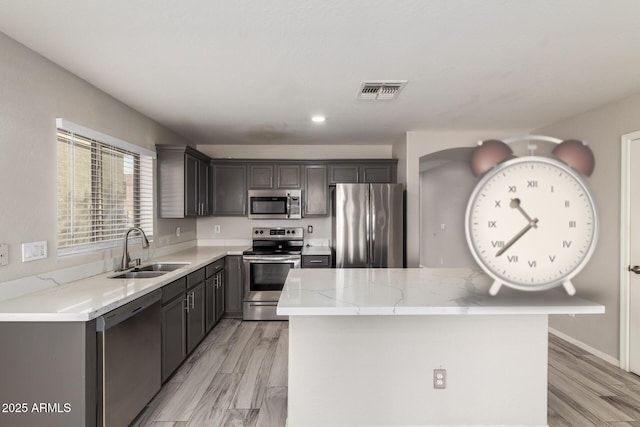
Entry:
h=10 m=38
